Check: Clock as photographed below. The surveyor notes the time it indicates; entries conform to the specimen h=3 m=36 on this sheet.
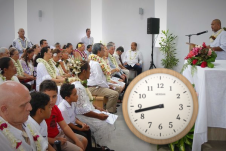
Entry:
h=8 m=43
